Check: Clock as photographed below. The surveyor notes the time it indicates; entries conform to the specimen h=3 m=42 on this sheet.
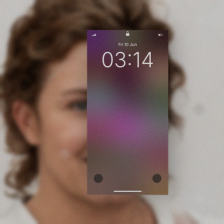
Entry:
h=3 m=14
